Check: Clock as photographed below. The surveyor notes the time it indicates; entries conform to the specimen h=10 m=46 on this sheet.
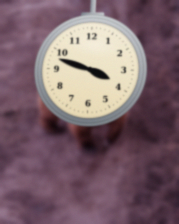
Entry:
h=3 m=48
